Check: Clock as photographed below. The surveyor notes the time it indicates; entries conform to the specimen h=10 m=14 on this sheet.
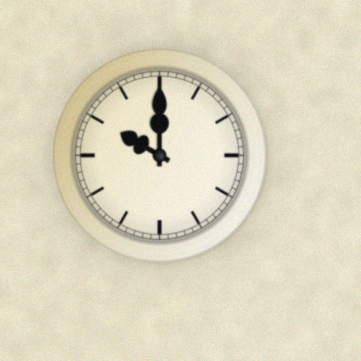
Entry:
h=10 m=0
